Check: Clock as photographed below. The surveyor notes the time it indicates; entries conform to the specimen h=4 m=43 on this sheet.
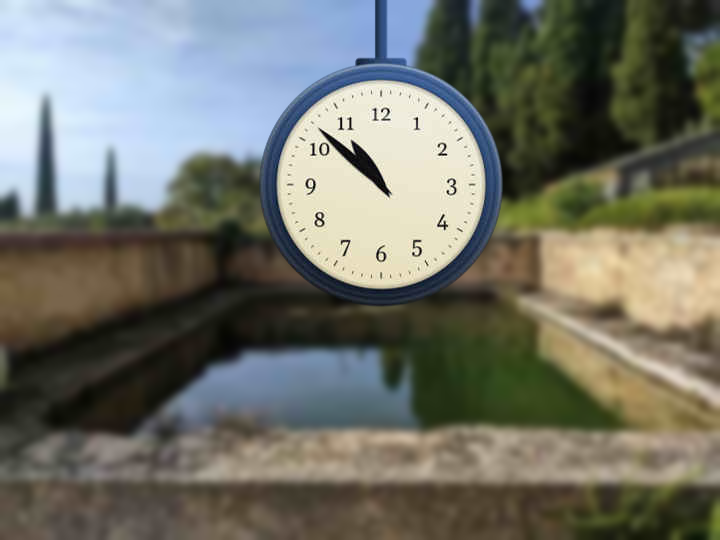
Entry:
h=10 m=52
